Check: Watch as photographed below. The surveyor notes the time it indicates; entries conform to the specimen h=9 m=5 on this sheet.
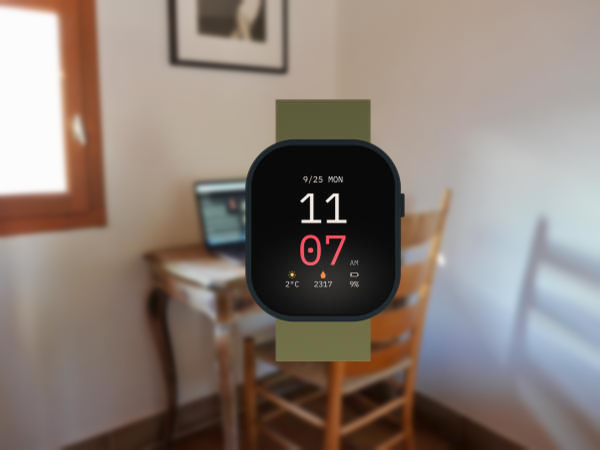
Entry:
h=11 m=7
